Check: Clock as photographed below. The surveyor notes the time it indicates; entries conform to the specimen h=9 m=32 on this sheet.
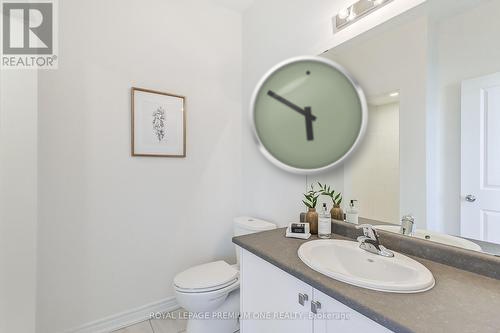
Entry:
h=5 m=50
